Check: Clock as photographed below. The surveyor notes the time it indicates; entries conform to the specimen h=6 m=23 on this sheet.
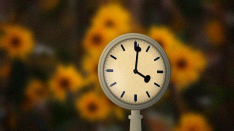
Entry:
h=4 m=1
